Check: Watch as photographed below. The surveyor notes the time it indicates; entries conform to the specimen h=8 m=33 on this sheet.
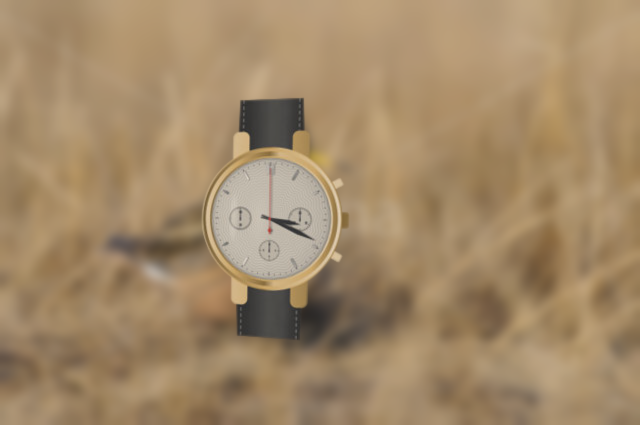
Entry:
h=3 m=19
